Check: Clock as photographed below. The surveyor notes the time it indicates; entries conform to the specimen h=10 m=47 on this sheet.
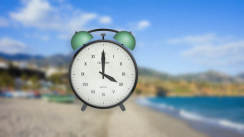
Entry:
h=4 m=0
